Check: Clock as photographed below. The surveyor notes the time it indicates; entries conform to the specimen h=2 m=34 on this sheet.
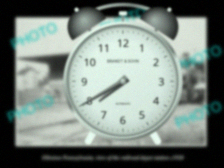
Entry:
h=7 m=40
